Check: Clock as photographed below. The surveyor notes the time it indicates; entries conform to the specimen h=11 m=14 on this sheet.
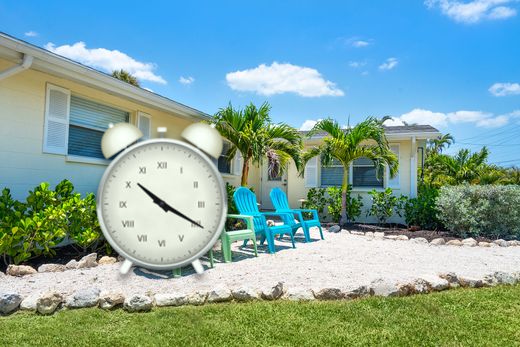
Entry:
h=10 m=20
